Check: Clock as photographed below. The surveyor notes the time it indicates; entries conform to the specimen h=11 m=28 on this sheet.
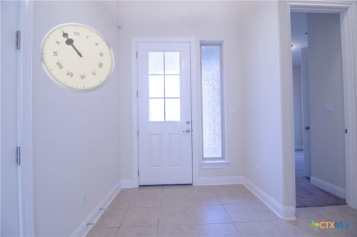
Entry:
h=10 m=55
